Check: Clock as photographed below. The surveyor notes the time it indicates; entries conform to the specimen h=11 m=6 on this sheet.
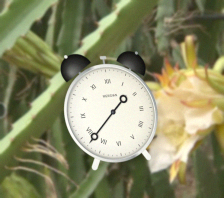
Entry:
h=1 m=38
